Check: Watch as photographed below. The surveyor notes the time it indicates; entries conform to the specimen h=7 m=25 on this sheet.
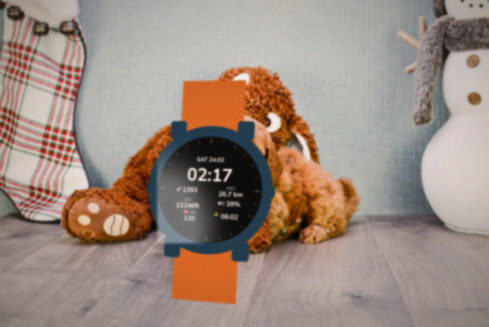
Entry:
h=2 m=17
